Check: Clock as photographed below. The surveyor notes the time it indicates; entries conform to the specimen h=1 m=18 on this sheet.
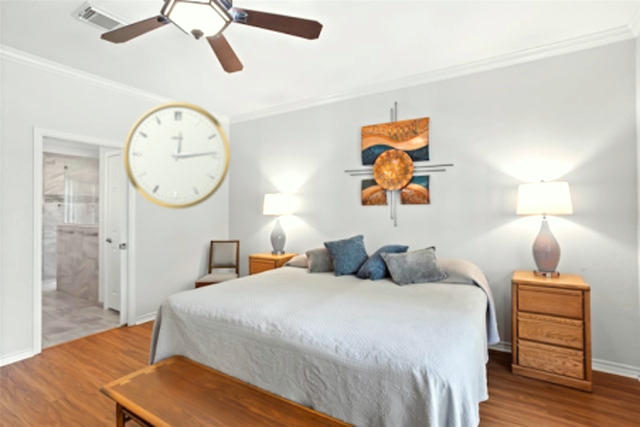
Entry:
h=12 m=14
